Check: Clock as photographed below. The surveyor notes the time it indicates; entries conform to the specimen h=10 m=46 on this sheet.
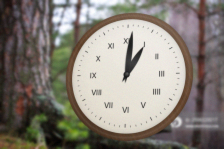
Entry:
h=1 m=1
